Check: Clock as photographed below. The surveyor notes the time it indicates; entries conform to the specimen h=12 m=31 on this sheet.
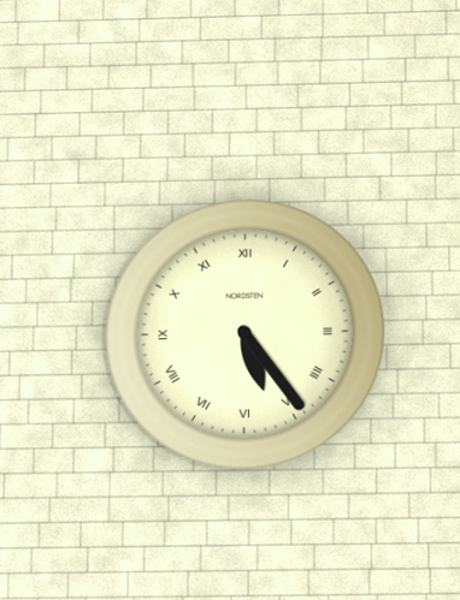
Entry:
h=5 m=24
